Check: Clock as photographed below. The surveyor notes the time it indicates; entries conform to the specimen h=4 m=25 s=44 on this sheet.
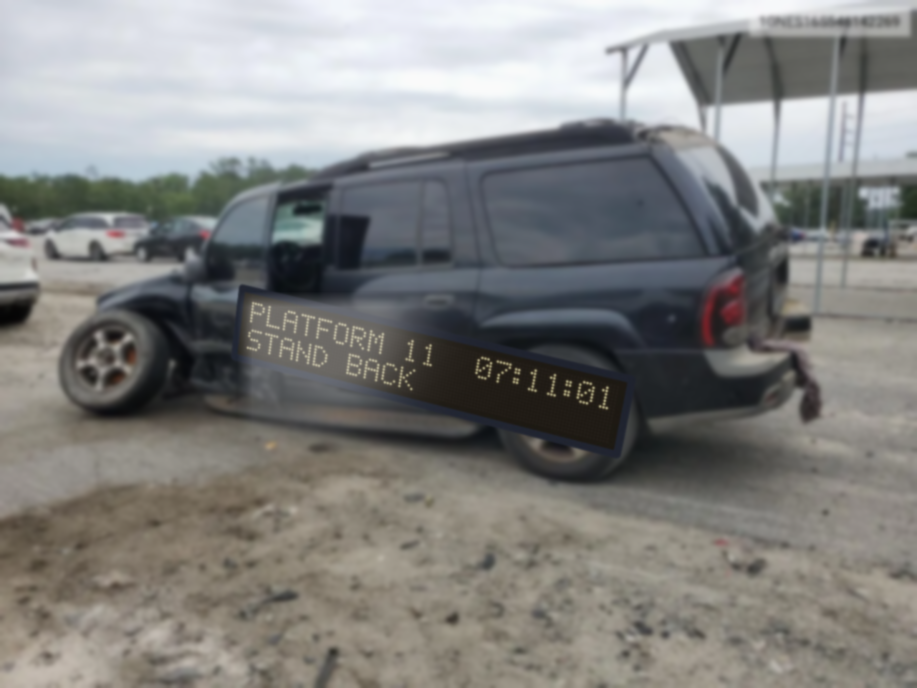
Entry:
h=7 m=11 s=1
